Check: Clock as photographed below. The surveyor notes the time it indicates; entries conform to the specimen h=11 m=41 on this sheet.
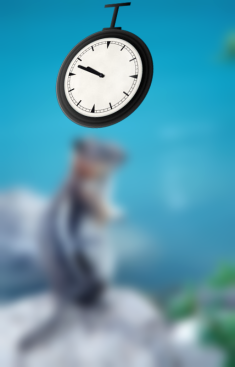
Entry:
h=9 m=48
